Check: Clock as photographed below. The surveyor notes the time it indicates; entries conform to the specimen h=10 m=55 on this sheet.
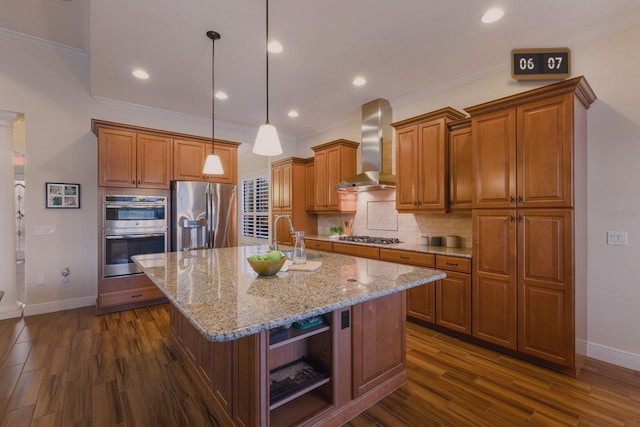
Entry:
h=6 m=7
